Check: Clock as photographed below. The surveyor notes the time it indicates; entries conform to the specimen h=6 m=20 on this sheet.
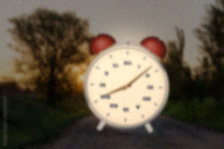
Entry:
h=8 m=8
